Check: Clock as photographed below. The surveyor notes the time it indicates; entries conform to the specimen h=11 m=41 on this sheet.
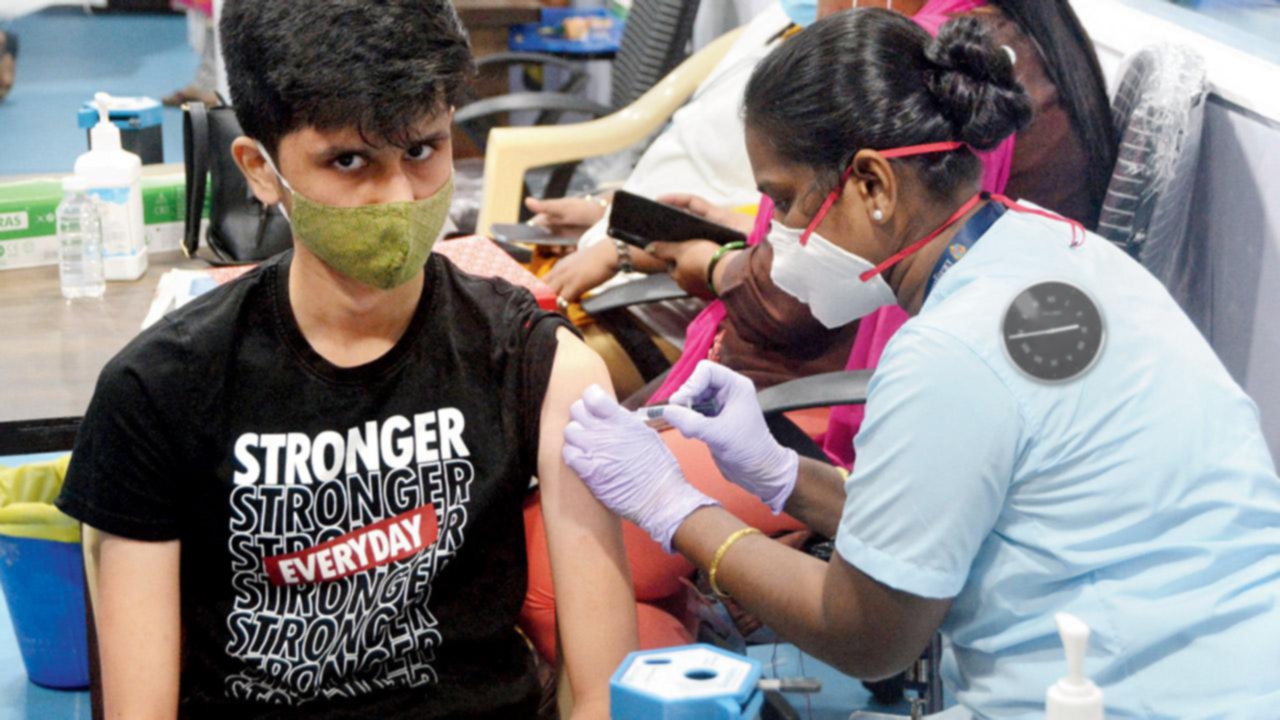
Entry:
h=2 m=44
